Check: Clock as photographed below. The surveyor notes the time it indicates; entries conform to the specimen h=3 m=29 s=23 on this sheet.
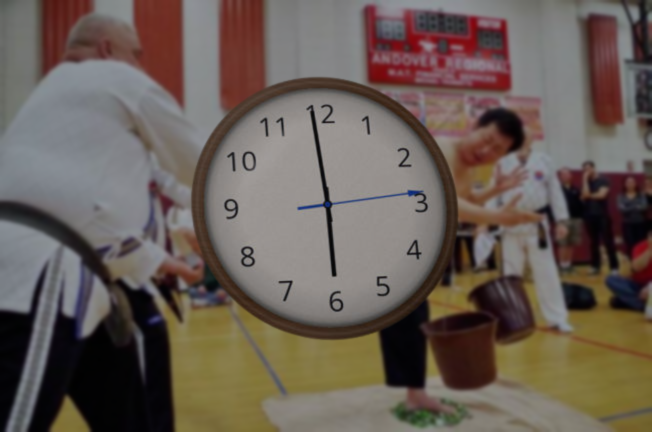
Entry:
h=5 m=59 s=14
